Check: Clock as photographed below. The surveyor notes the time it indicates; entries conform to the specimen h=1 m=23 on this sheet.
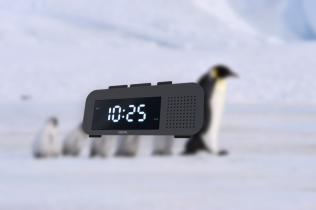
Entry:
h=10 m=25
